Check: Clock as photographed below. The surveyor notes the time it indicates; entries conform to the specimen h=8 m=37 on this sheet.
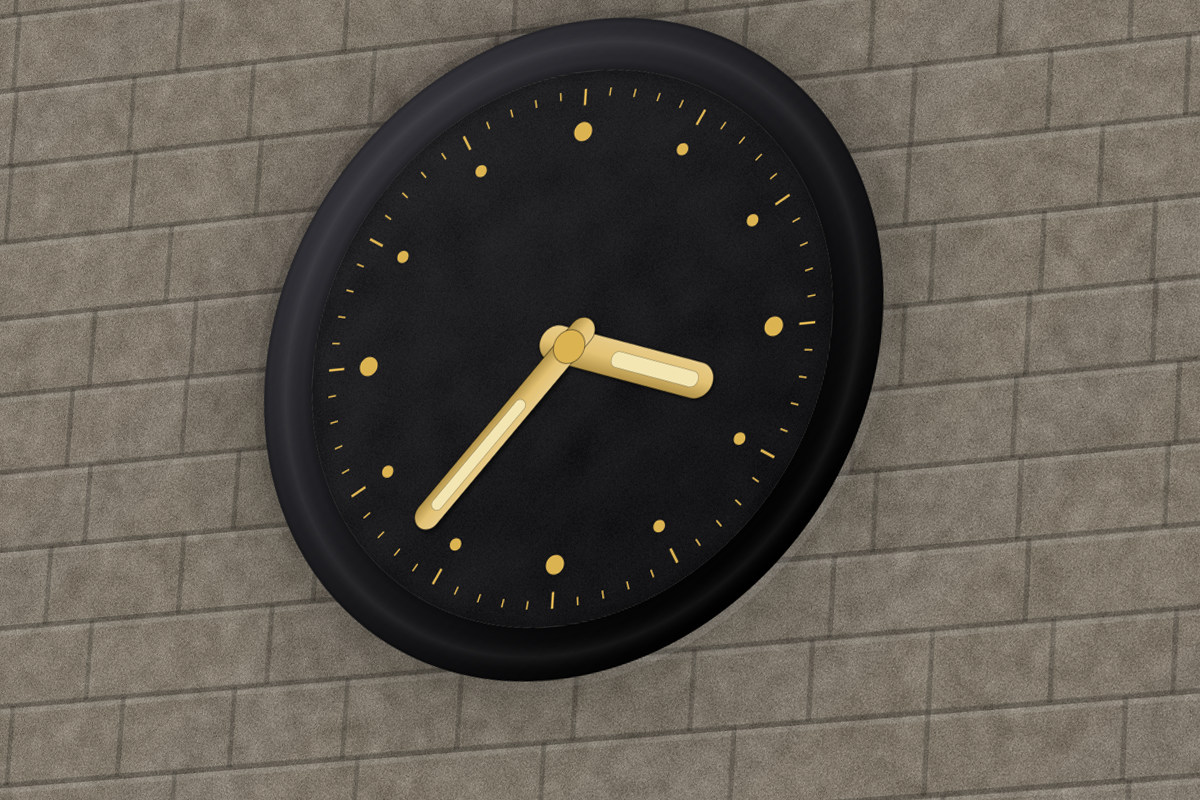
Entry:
h=3 m=37
